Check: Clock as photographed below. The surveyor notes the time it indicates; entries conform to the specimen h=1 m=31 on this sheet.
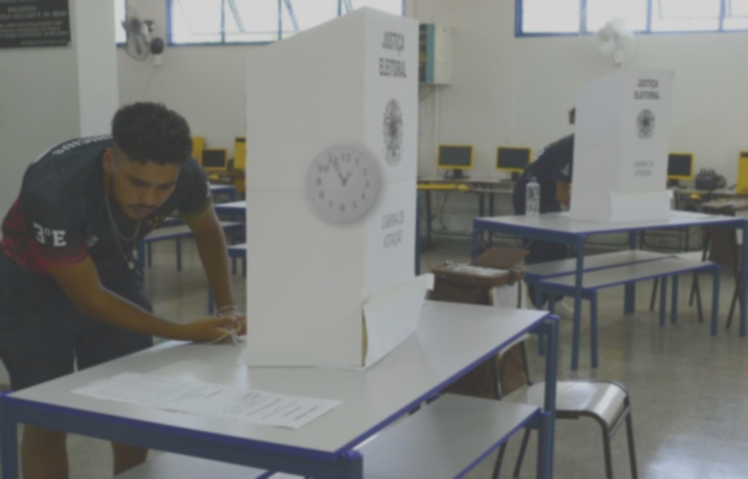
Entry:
h=12 m=55
